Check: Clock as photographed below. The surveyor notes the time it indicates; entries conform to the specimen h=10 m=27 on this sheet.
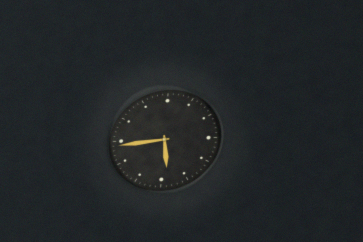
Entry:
h=5 m=44
